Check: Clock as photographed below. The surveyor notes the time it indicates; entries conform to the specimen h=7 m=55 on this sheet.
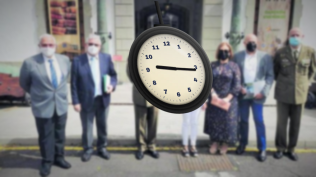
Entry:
h=9 m=16
